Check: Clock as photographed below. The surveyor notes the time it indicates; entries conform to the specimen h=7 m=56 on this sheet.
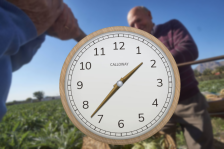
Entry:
h=1 m=37
